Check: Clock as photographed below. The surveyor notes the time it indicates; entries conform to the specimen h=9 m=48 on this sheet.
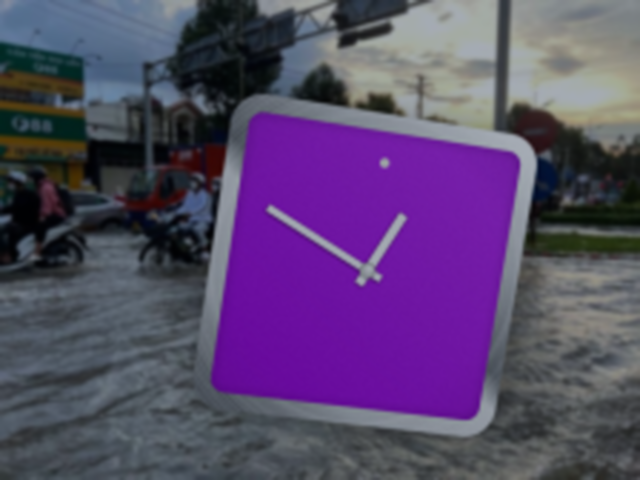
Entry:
h=12 m=49
